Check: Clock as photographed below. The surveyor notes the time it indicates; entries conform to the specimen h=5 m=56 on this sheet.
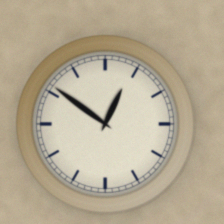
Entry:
h=12 m=51
